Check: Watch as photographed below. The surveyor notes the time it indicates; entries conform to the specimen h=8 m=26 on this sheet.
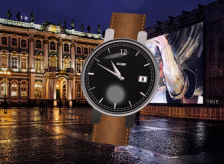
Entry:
h=10 m=49
